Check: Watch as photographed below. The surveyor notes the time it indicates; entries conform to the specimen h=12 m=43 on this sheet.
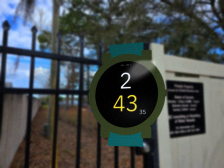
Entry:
h=2 m=43
